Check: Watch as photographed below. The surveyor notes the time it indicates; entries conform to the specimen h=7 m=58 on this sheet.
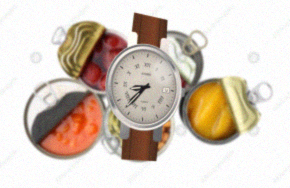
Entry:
h=8 m=37
